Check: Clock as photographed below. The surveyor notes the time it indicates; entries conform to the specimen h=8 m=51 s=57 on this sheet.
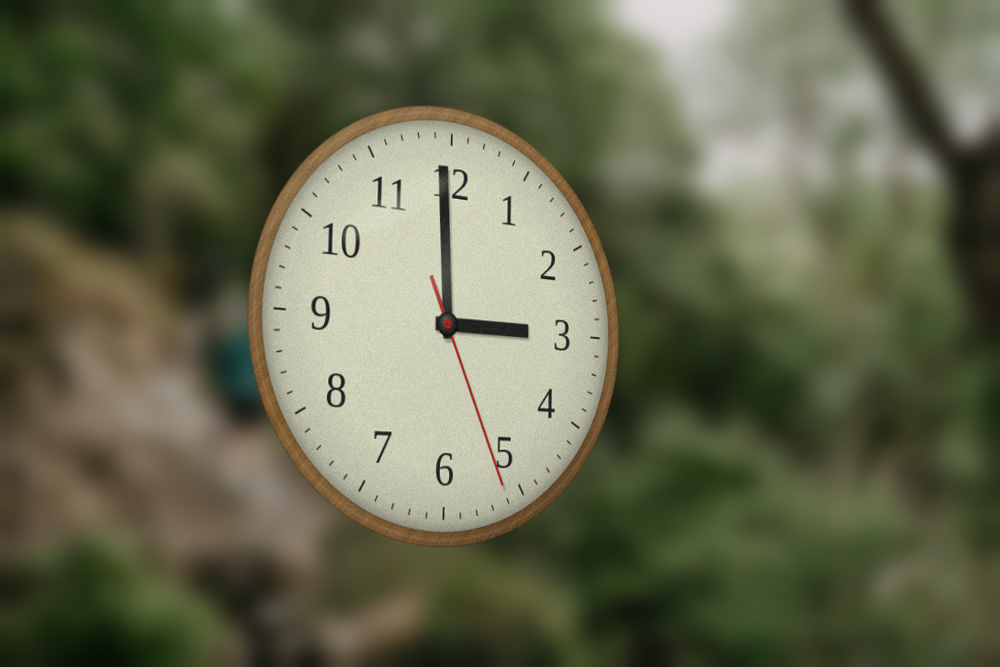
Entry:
h=2 m=59 s=26
